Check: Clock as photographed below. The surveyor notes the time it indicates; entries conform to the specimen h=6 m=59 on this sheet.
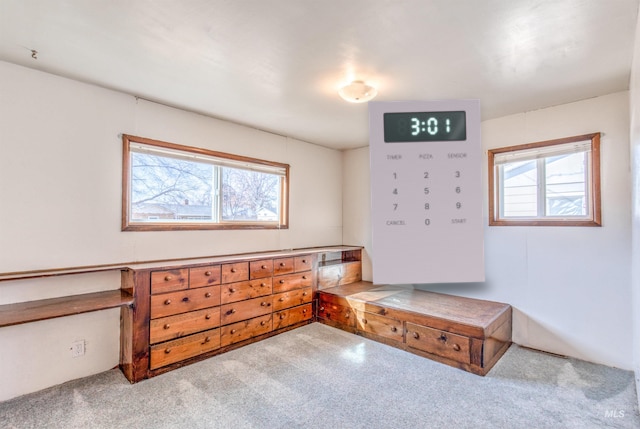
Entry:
h=3 m=1
